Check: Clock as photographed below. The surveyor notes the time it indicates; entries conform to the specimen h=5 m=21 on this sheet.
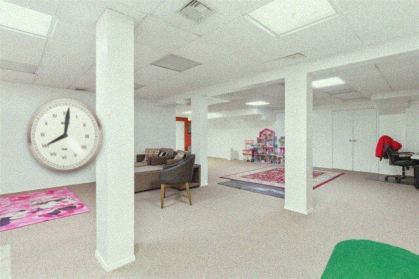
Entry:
h=8 m=1
